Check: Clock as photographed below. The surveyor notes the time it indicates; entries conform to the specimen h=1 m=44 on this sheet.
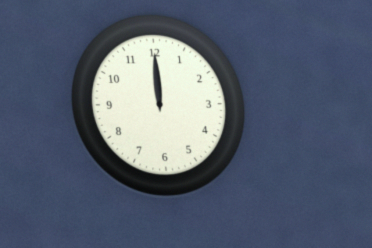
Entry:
h=12 m=0
